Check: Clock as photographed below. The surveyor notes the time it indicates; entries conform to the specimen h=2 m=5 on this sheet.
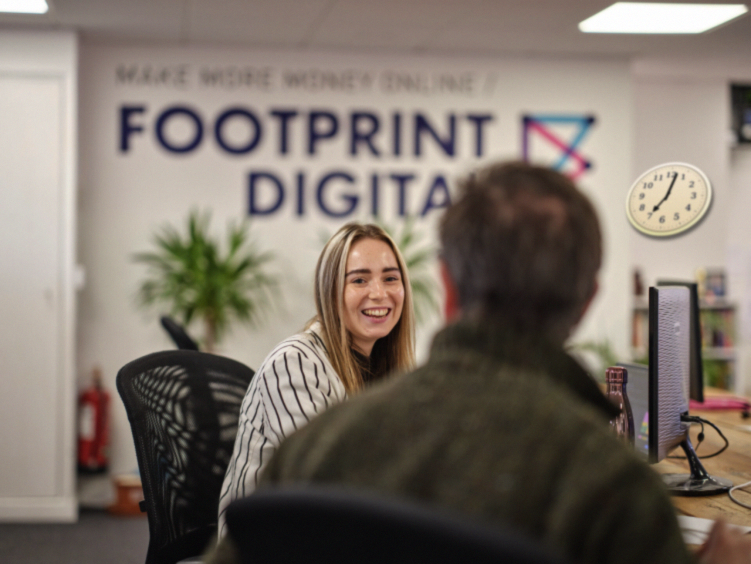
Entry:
h=7 m=2
